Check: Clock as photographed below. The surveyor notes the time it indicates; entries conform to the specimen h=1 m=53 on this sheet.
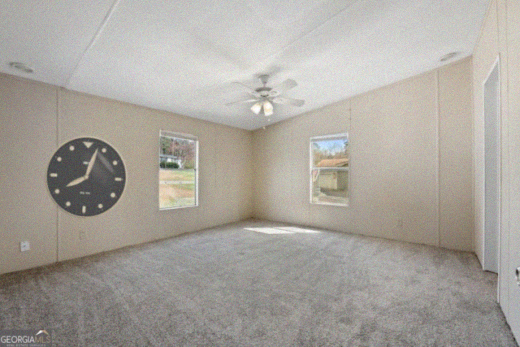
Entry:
h=8 m=3
